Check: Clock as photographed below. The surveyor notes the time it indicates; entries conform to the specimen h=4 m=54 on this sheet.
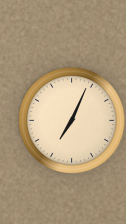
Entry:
h=7 m=4
